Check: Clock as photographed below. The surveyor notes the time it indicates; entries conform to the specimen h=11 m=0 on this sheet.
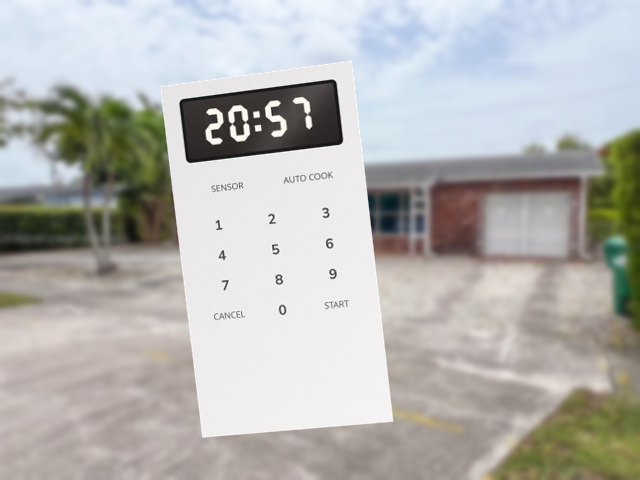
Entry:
h=20 m=57
